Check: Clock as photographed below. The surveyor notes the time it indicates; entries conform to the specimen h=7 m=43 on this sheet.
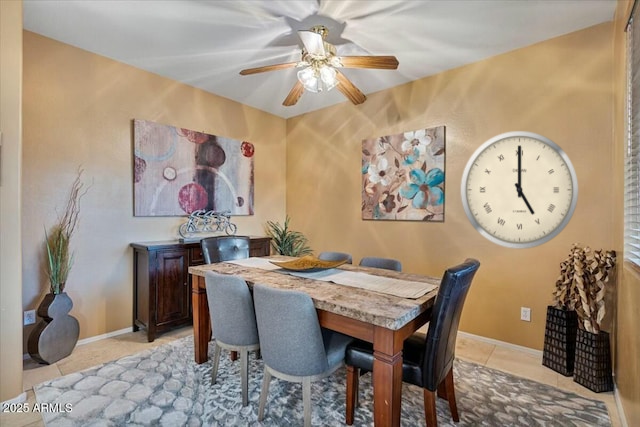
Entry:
h=5 m=0
